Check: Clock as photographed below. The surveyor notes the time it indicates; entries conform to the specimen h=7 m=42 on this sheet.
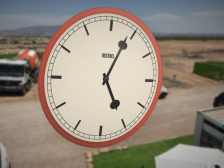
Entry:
h=5 m=4
